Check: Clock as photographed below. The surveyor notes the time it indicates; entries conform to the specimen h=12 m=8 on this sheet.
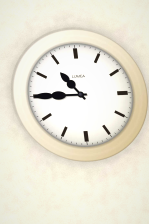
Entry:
h=10 m=45
